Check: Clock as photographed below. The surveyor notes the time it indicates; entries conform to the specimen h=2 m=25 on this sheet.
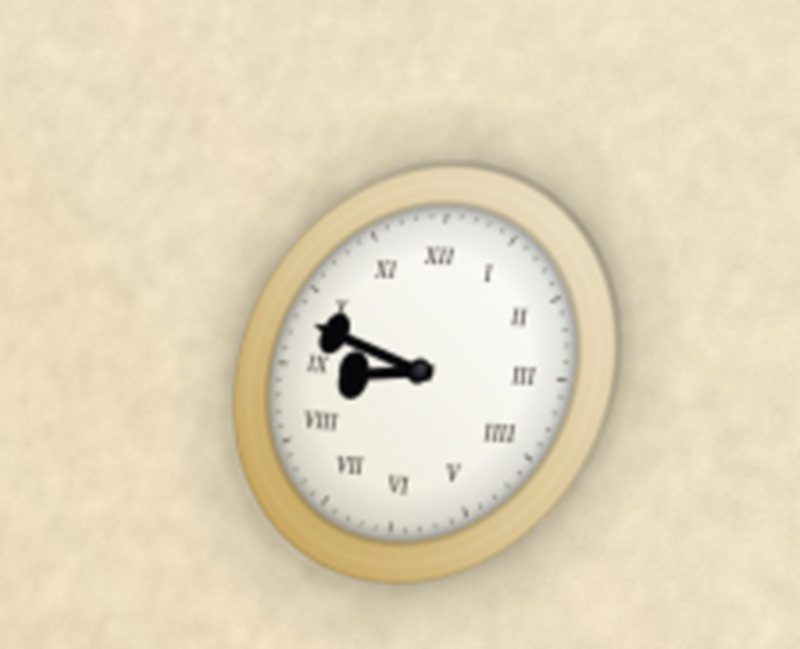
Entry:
h=8 m=48
